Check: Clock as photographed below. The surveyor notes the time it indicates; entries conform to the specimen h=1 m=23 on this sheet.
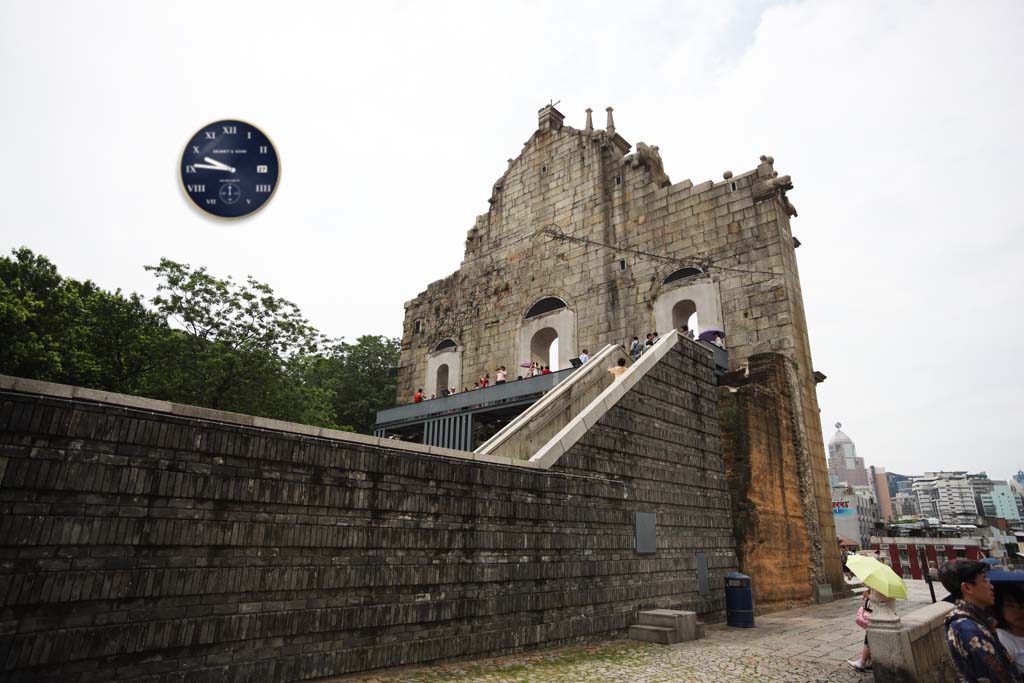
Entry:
h=9 m=46
